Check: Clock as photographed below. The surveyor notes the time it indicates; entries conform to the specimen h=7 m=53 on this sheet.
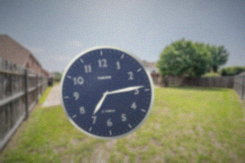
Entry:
h=7 m=14
